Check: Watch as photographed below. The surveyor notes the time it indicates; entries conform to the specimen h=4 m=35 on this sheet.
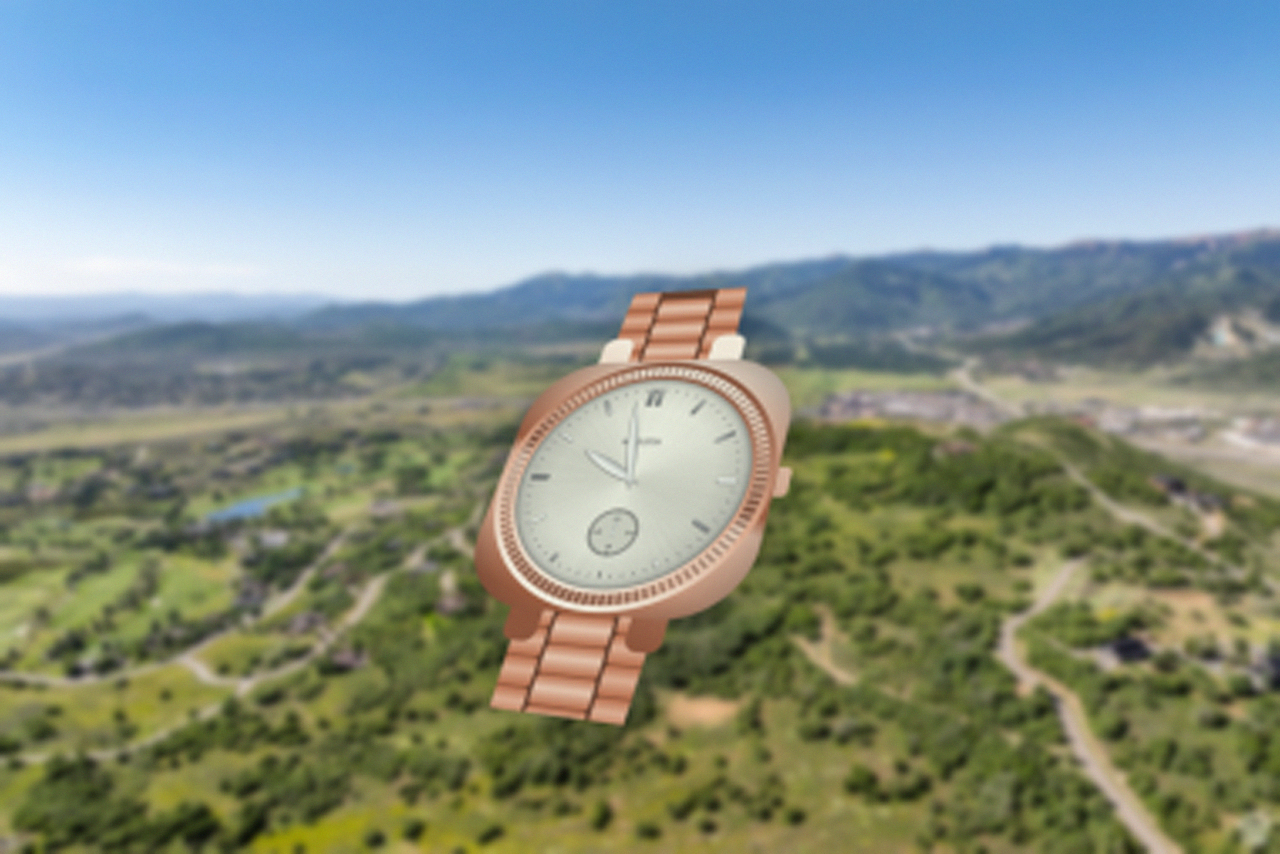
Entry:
h=9 m=58
